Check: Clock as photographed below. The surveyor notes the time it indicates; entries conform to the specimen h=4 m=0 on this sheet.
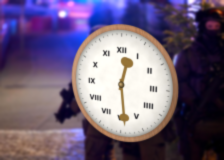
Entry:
h=12 m=29
